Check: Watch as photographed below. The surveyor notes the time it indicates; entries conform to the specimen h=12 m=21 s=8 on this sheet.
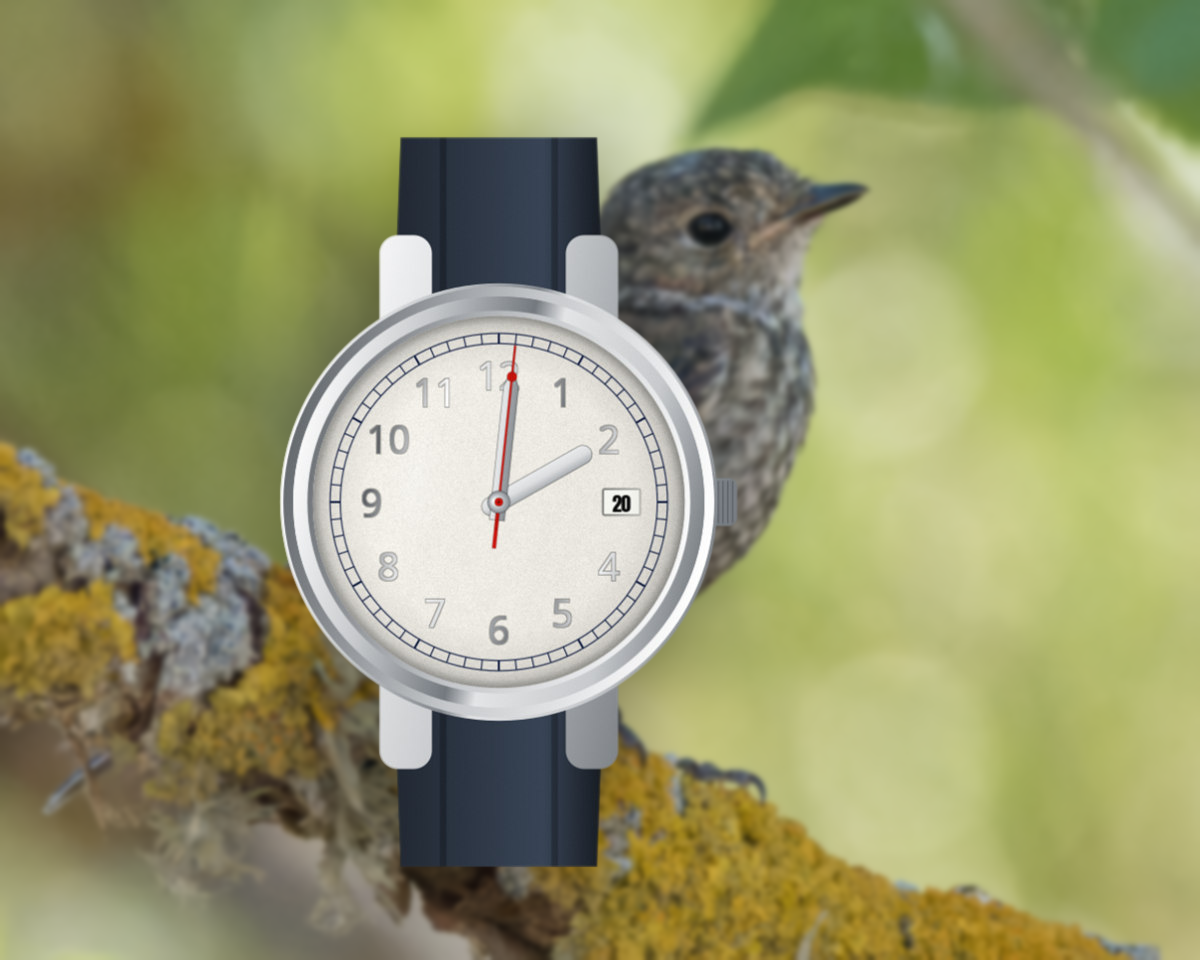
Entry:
h=2 m=1 s=1
